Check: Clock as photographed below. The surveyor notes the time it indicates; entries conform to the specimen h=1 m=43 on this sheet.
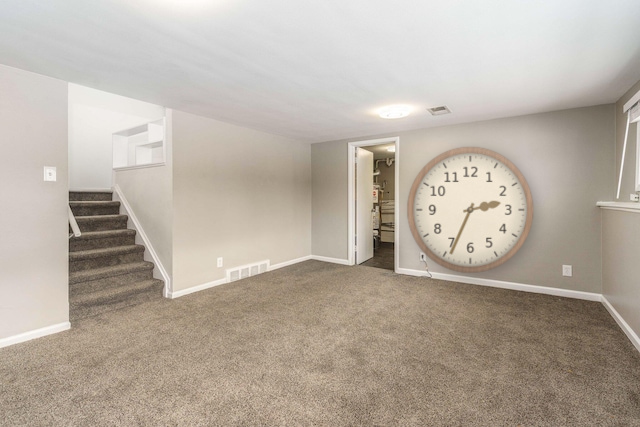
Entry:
h=2 m=34
